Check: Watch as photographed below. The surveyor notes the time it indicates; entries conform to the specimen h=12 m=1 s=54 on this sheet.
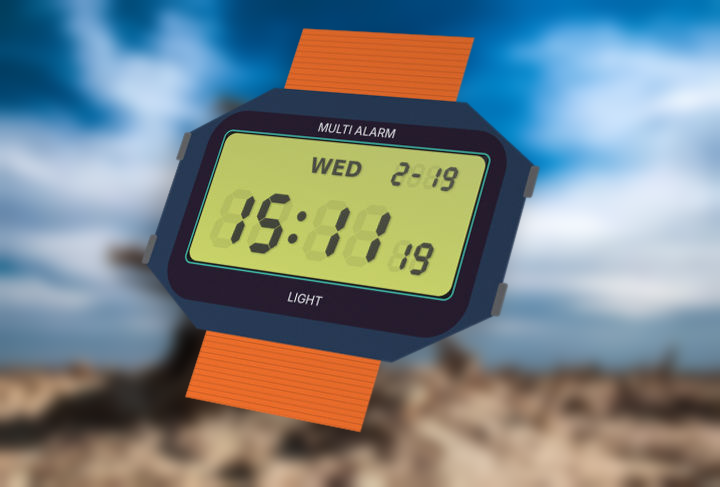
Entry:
h=15 m=11 s=19
